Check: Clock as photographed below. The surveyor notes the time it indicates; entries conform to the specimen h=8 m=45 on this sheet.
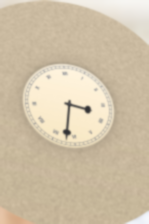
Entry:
h=3 m=32
